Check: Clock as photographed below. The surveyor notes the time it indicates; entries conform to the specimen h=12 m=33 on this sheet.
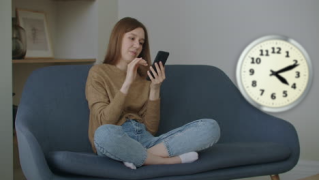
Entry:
h=4 m=11
